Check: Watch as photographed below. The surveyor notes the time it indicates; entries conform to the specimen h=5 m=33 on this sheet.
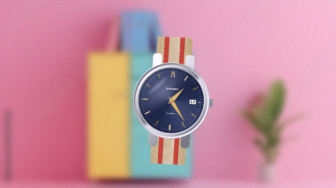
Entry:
h=1 m=24
